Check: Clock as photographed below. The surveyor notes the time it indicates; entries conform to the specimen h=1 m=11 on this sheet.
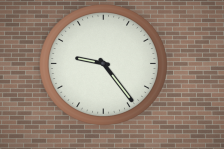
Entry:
h=9 m=24
